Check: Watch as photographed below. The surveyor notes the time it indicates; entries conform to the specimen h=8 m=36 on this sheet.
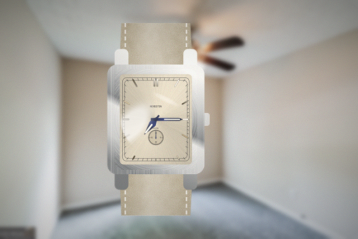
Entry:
h=7 m=15
